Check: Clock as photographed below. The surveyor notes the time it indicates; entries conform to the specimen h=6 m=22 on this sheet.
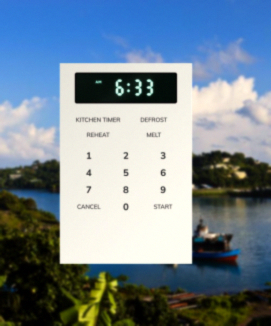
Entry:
h=6 m=33
